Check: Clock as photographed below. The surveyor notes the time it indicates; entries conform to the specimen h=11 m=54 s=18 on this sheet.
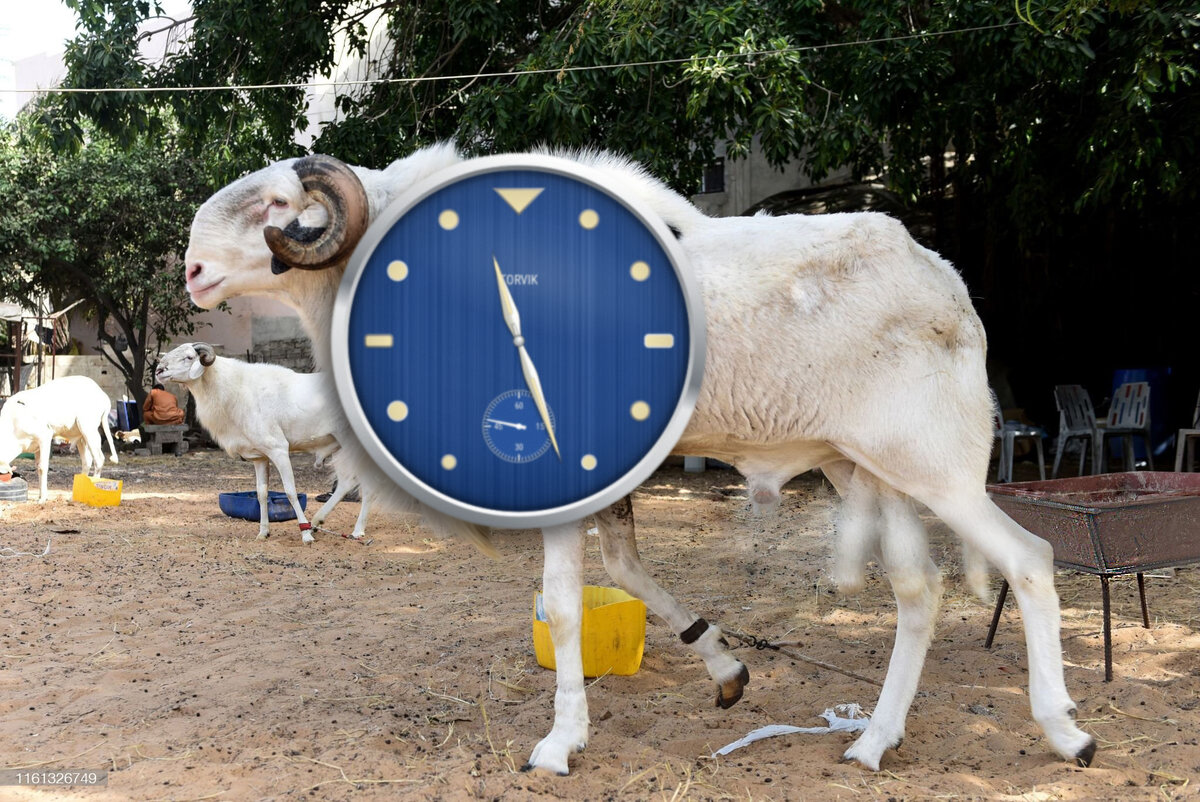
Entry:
h=11 m=26 s=47
